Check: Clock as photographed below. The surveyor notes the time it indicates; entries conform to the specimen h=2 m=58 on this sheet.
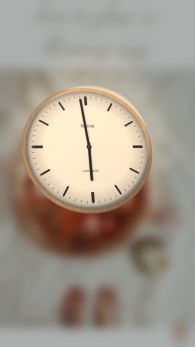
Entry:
h=5 m=59
